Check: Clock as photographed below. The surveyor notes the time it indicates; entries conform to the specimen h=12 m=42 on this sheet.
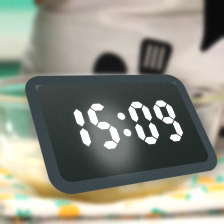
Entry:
h=15 m=9
